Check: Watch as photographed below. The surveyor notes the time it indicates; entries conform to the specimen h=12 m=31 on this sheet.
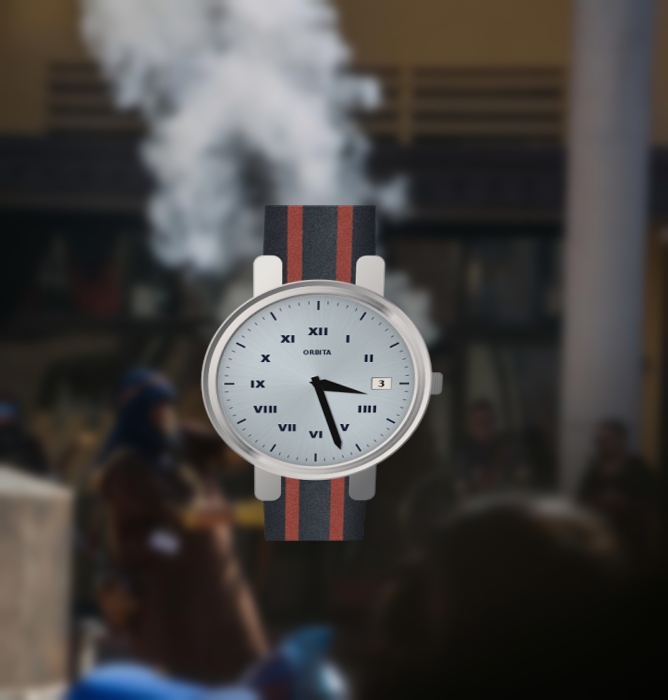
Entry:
h=3 m=27
